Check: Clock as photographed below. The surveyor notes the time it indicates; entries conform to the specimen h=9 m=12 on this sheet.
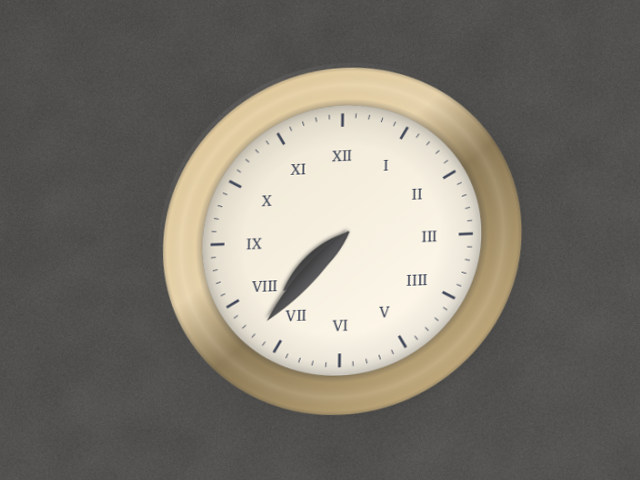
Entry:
h=7 m=37
